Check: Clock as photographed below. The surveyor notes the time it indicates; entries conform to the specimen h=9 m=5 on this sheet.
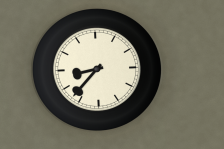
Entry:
h=8 m=37
